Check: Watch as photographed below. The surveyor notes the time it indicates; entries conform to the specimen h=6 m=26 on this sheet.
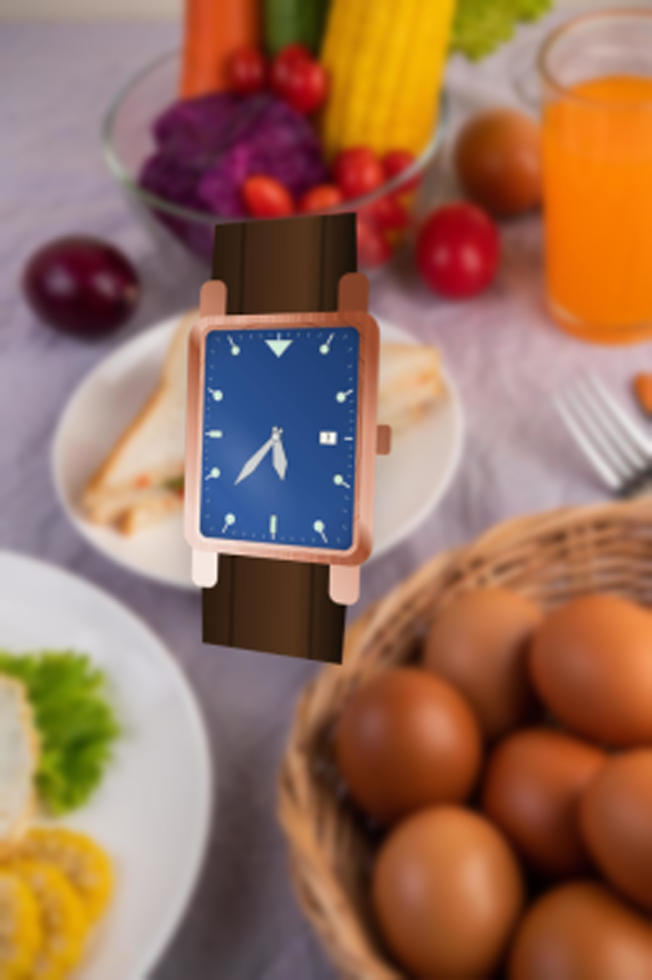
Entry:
h=5 m=37
